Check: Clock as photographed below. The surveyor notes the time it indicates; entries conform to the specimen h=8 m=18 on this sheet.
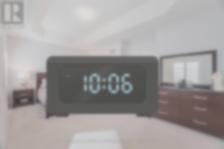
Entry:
h=10 m=6
